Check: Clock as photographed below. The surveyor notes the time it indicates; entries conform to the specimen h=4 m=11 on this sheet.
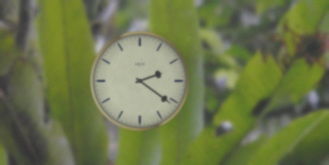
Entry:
h=2 m=21
